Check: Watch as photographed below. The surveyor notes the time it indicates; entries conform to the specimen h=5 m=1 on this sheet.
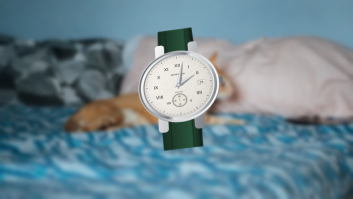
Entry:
h=2 m=2
